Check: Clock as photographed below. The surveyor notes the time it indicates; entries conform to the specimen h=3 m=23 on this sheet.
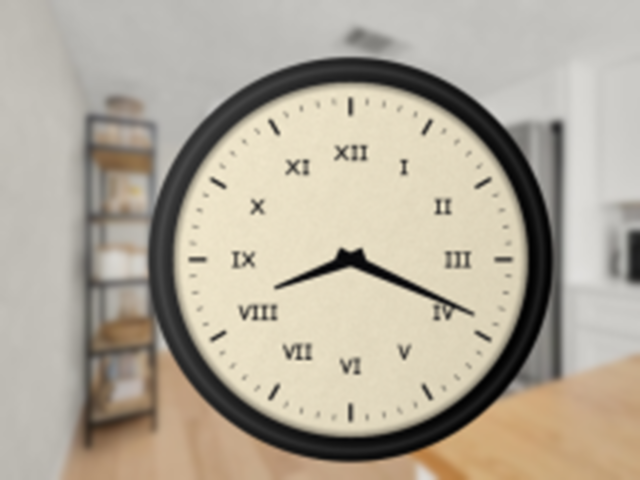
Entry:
h=8 m=19
